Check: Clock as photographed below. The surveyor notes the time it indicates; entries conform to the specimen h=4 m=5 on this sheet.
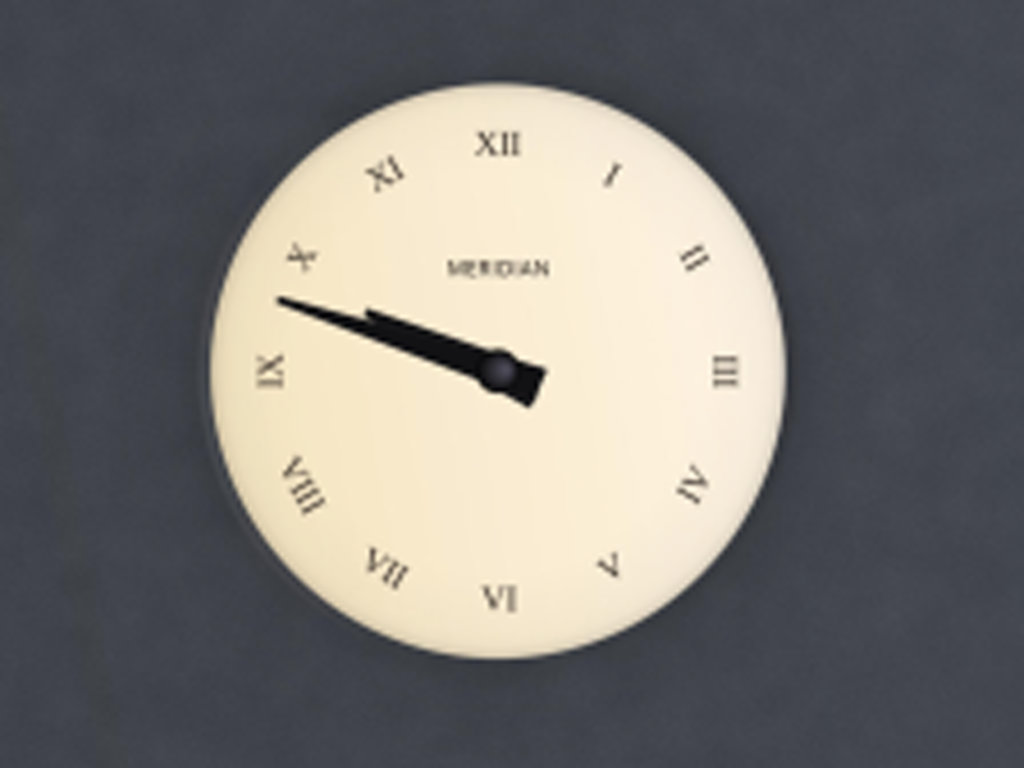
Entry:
h=9 m=48
